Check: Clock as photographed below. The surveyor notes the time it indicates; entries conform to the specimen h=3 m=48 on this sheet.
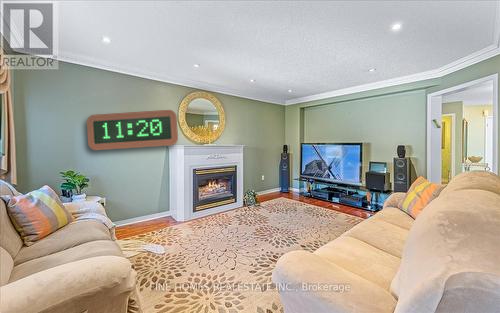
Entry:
h=11 m=20
